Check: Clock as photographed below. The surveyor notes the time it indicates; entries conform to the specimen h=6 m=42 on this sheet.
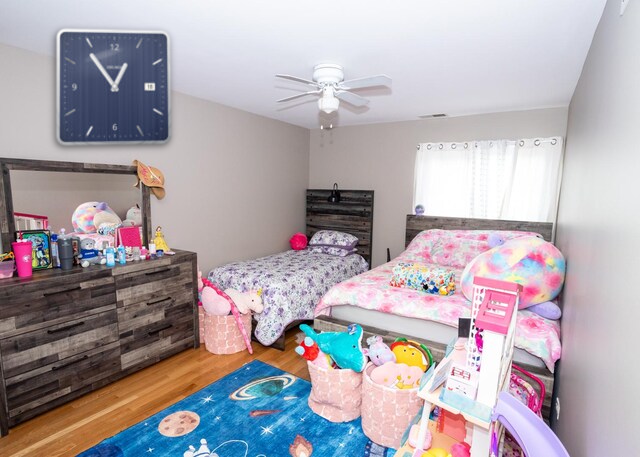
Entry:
h=12 m=54
